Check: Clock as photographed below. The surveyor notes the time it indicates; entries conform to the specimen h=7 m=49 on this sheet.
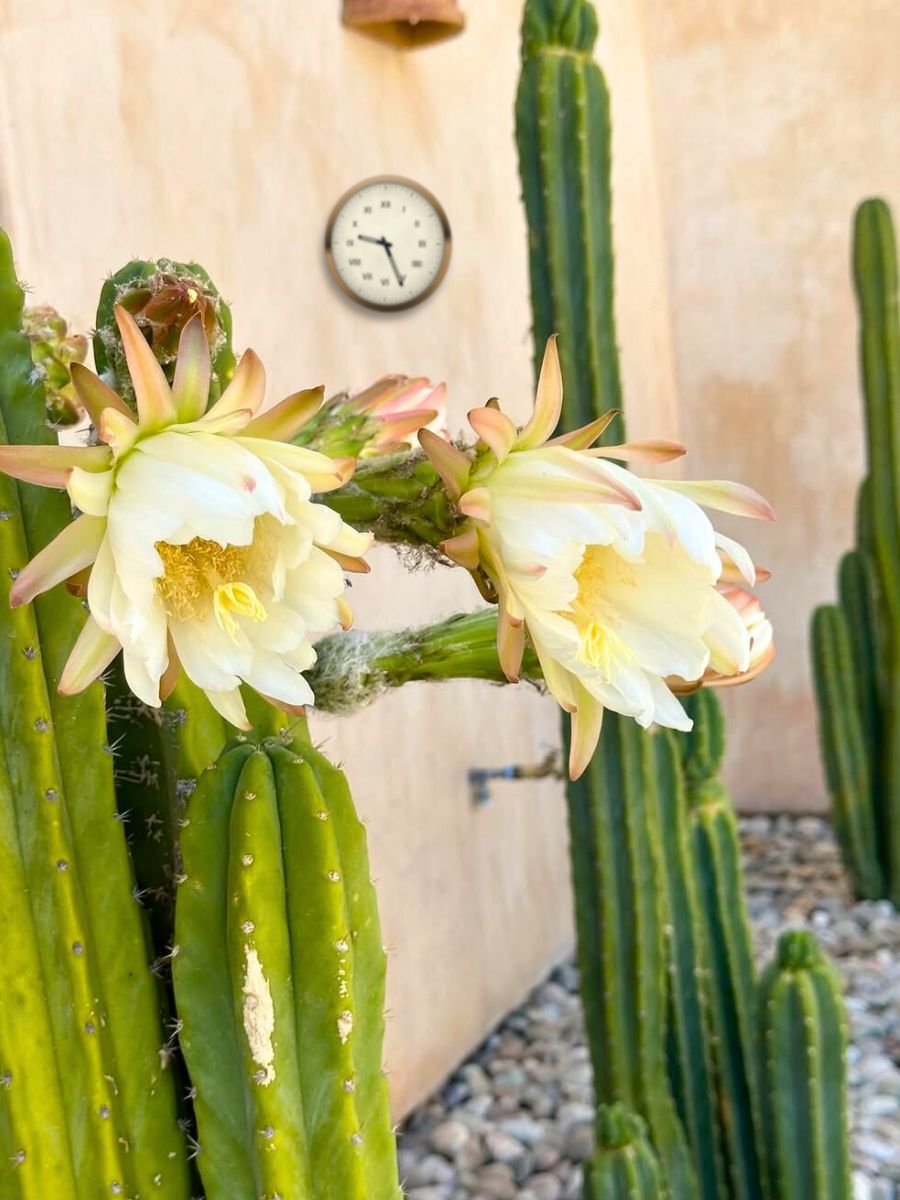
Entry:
h=9 m=26
